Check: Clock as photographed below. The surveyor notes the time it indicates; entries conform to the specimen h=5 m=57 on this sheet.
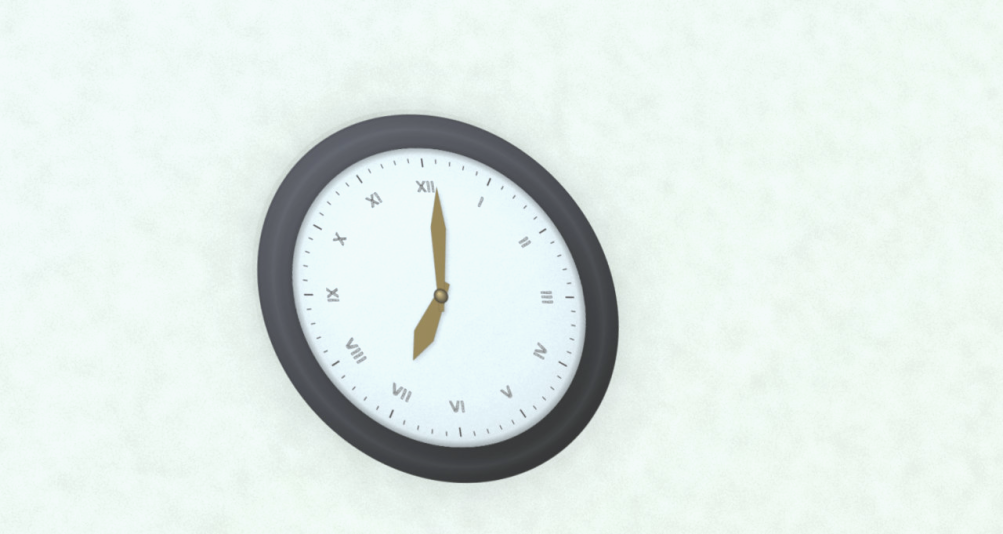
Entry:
h=7 m=1
